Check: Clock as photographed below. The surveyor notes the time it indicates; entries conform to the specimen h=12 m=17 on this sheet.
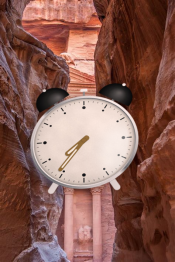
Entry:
h=7 m=36
